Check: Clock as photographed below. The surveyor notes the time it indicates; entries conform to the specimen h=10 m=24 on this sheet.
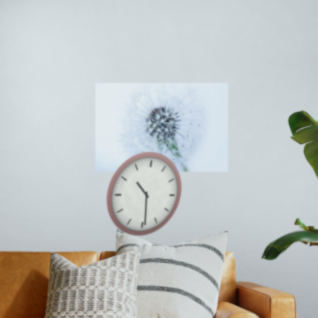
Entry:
h=10 m=29
